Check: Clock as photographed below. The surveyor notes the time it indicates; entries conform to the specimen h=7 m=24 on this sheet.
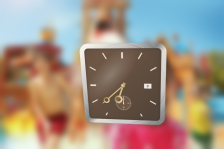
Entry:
h=6 m=38
